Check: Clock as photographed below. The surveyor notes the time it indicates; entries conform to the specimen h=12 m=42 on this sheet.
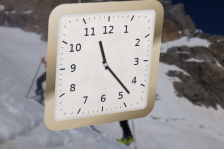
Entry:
h=11 m=23
